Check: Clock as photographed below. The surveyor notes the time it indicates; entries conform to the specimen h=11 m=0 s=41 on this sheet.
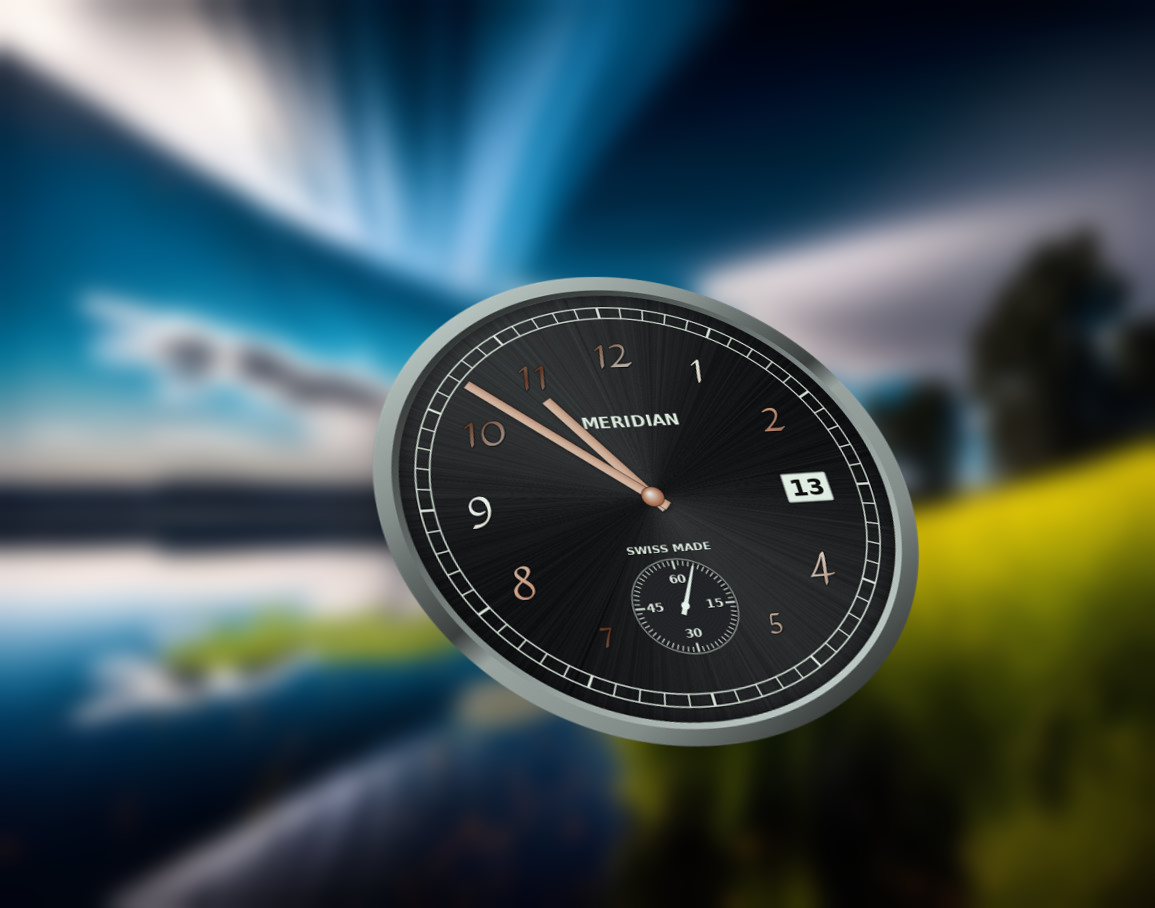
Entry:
h=10 m=52 s=4
